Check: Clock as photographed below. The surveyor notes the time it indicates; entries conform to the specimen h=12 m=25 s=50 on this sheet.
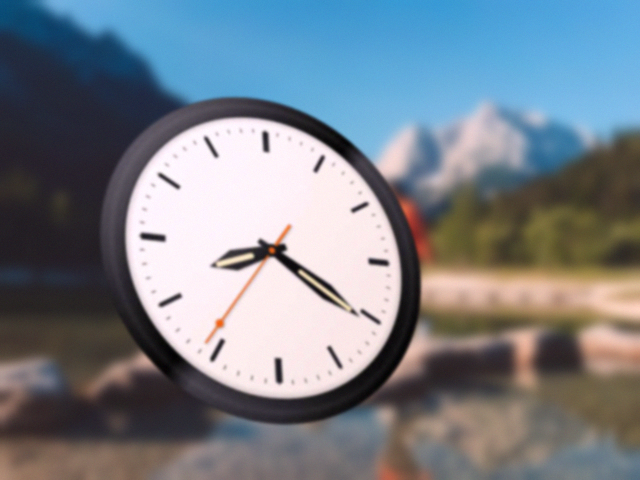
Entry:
h=8 m=20 s=36
